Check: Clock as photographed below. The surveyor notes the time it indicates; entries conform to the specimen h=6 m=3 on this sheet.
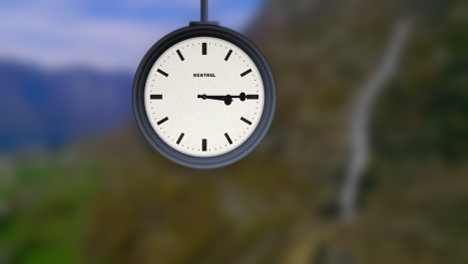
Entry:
h=3 m=15
